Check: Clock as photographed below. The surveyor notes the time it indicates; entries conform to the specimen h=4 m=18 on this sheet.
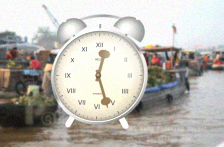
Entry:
h=12 m=27
